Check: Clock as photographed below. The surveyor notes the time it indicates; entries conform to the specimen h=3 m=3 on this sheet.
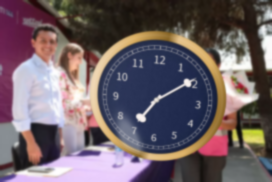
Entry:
h=7 m=9
